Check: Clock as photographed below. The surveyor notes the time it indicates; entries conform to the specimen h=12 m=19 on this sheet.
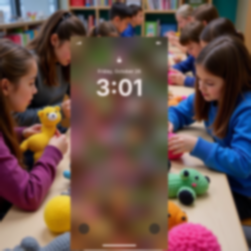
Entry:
h=3 m=1
